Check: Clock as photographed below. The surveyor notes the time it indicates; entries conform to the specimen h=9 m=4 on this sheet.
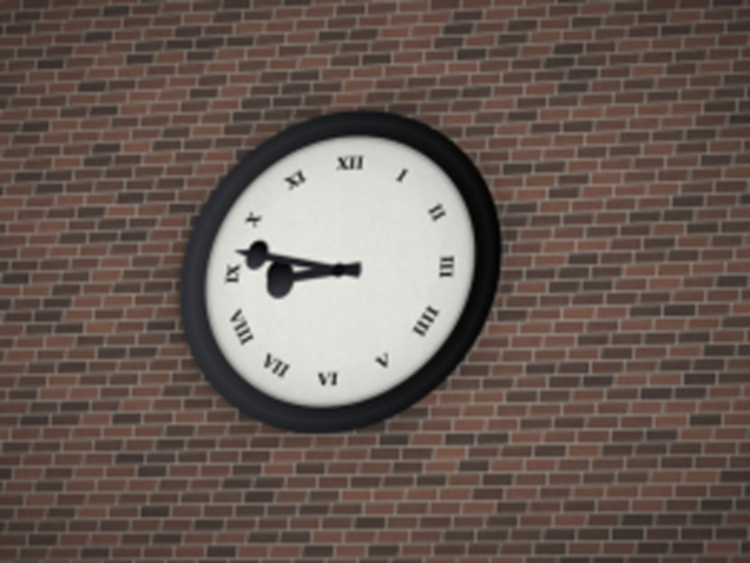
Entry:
h=8 m=47
